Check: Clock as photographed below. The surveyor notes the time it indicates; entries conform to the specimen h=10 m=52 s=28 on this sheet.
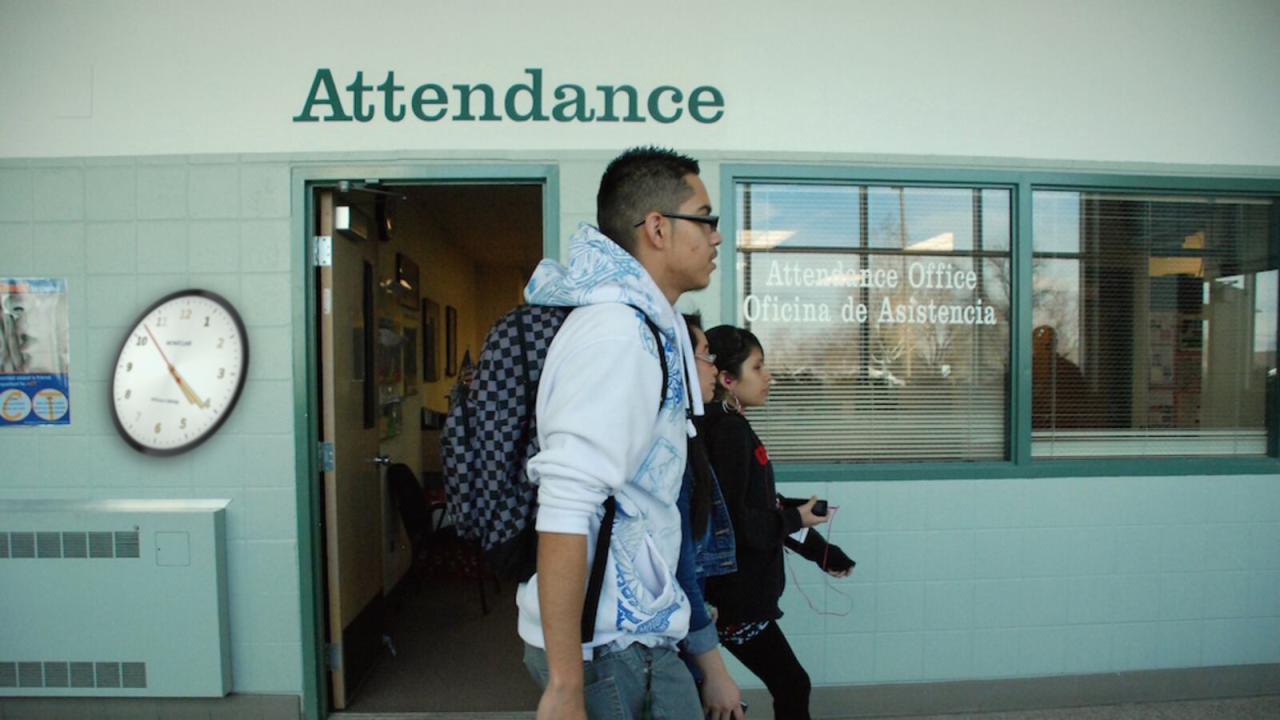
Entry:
h=4 m=20 s=52
